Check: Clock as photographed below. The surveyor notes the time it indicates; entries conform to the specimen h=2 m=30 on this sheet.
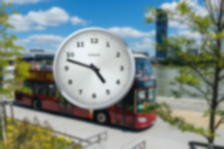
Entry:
h=4 m=48
